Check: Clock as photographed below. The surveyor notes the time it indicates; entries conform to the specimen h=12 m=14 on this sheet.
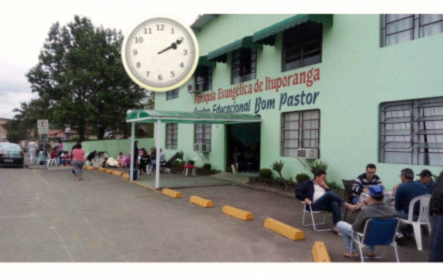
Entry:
h=2 m=10
